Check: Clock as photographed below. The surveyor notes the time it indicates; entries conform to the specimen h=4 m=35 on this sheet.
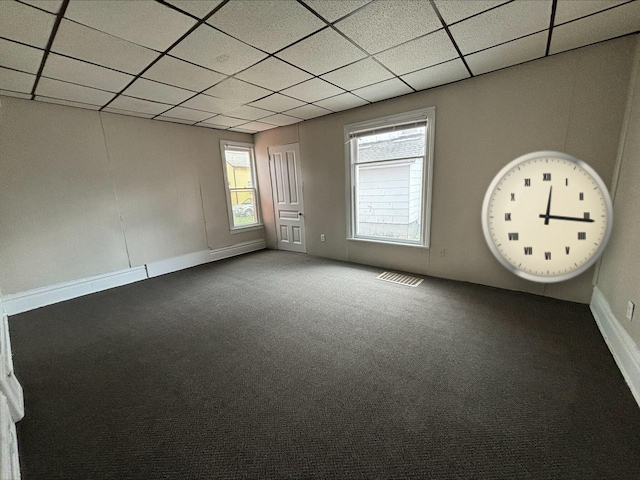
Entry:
h=12 m=16
